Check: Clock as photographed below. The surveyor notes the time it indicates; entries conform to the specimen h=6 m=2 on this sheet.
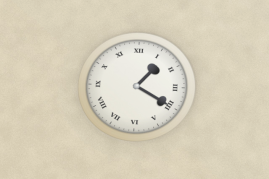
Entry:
h=1 m=20
